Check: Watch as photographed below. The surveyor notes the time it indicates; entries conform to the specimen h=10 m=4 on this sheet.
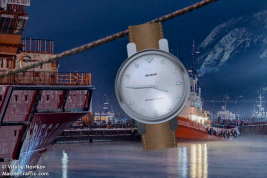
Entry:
h=3 m=46
